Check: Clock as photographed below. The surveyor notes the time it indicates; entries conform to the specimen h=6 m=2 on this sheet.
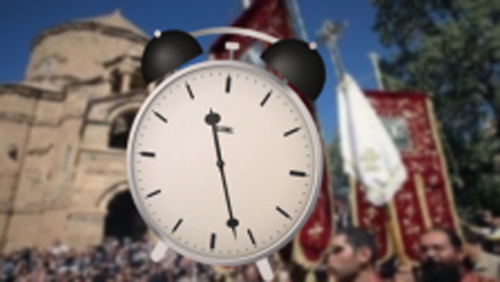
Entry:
h=11 m=27
